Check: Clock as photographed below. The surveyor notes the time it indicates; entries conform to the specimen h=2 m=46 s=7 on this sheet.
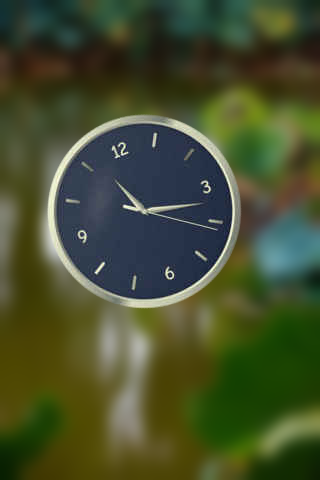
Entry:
h=11 m=17 s=21
